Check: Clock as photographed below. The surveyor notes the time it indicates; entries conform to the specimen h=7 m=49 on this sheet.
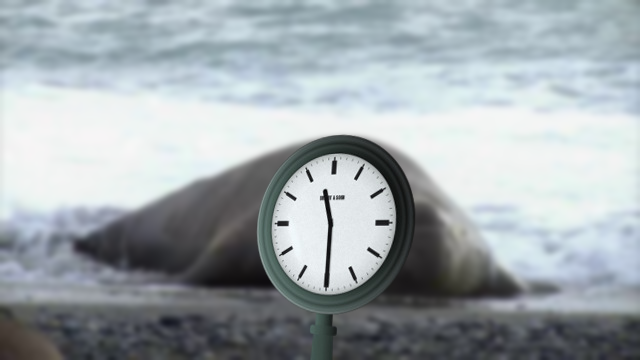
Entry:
h=11 m=30
